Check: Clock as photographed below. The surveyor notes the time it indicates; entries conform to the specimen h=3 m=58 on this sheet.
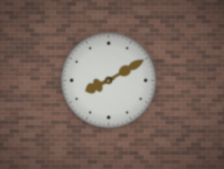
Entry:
h=8 m=10
